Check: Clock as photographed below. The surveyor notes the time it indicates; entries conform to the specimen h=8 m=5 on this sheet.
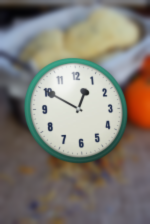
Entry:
h=12 m=50
